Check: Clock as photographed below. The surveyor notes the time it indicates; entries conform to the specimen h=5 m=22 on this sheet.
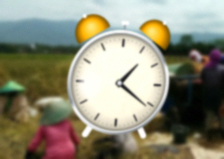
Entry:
h=1 m=21
